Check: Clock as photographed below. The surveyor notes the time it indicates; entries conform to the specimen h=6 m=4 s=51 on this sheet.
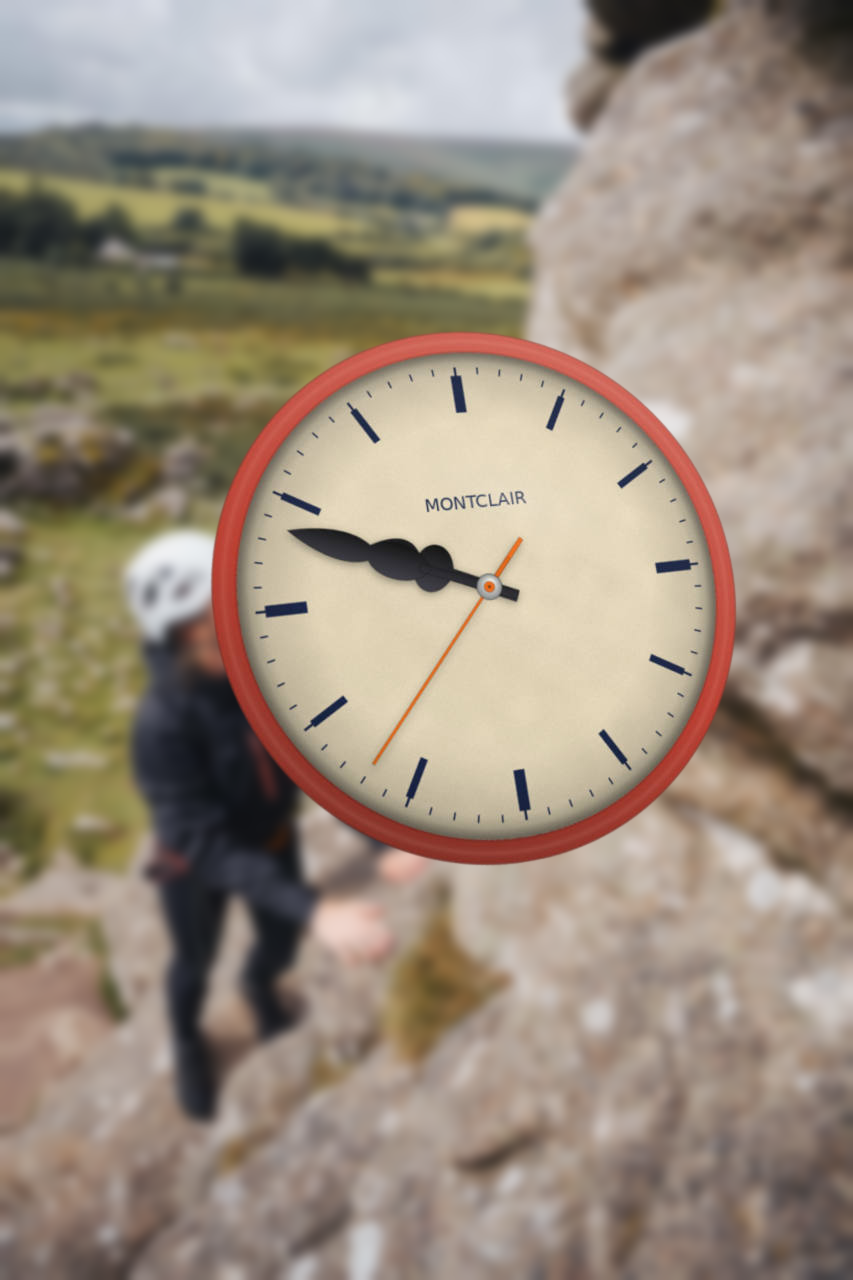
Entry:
h=9 m=48 s=37
